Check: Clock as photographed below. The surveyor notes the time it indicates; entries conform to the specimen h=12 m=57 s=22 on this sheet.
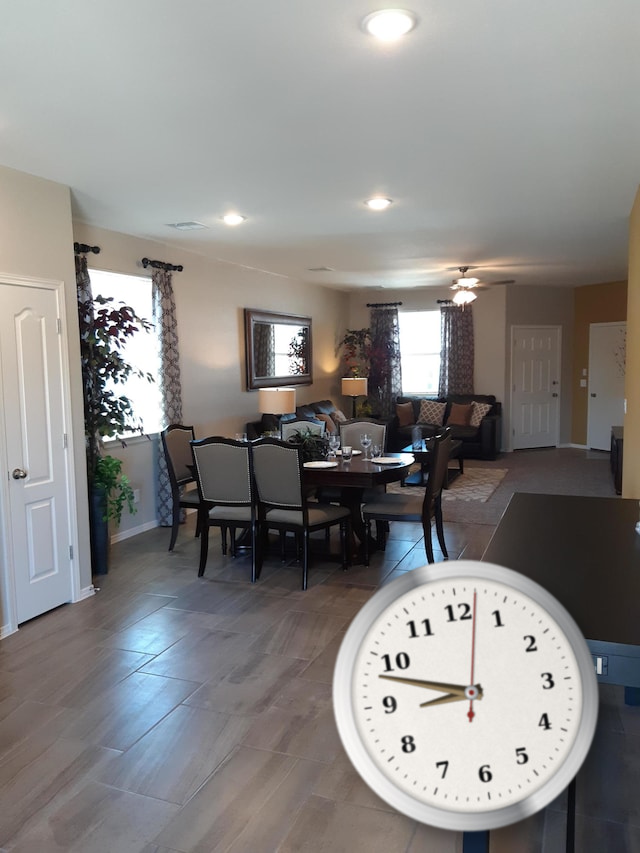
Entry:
h=8 m=48 s=2
